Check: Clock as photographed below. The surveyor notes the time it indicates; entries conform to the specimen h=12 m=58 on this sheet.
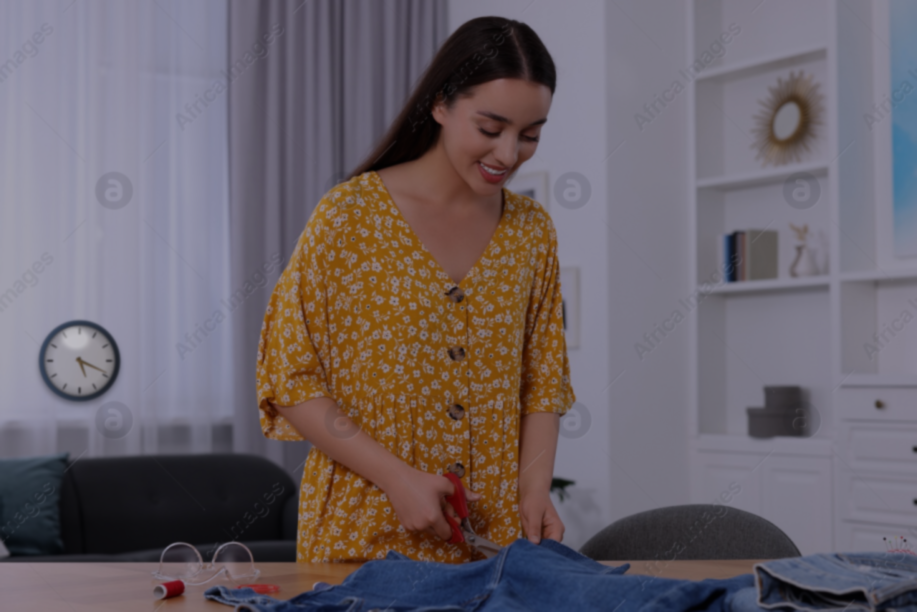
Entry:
h=5 m=19
